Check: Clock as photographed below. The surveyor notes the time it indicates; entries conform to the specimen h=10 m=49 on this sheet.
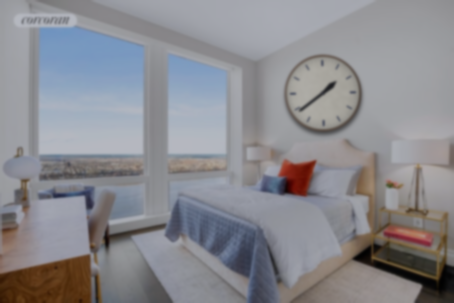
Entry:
h=1 m=39
